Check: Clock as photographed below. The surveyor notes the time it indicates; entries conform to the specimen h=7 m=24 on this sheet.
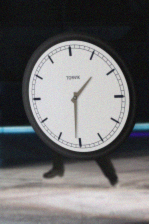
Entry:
h=1 m=31
